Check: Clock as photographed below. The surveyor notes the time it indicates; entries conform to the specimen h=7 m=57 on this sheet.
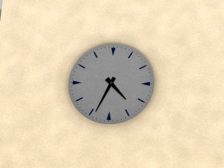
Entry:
h=4 m=34
